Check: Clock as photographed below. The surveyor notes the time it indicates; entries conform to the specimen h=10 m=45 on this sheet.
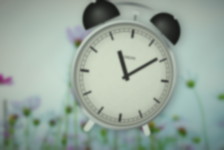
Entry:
h=11 m=9
